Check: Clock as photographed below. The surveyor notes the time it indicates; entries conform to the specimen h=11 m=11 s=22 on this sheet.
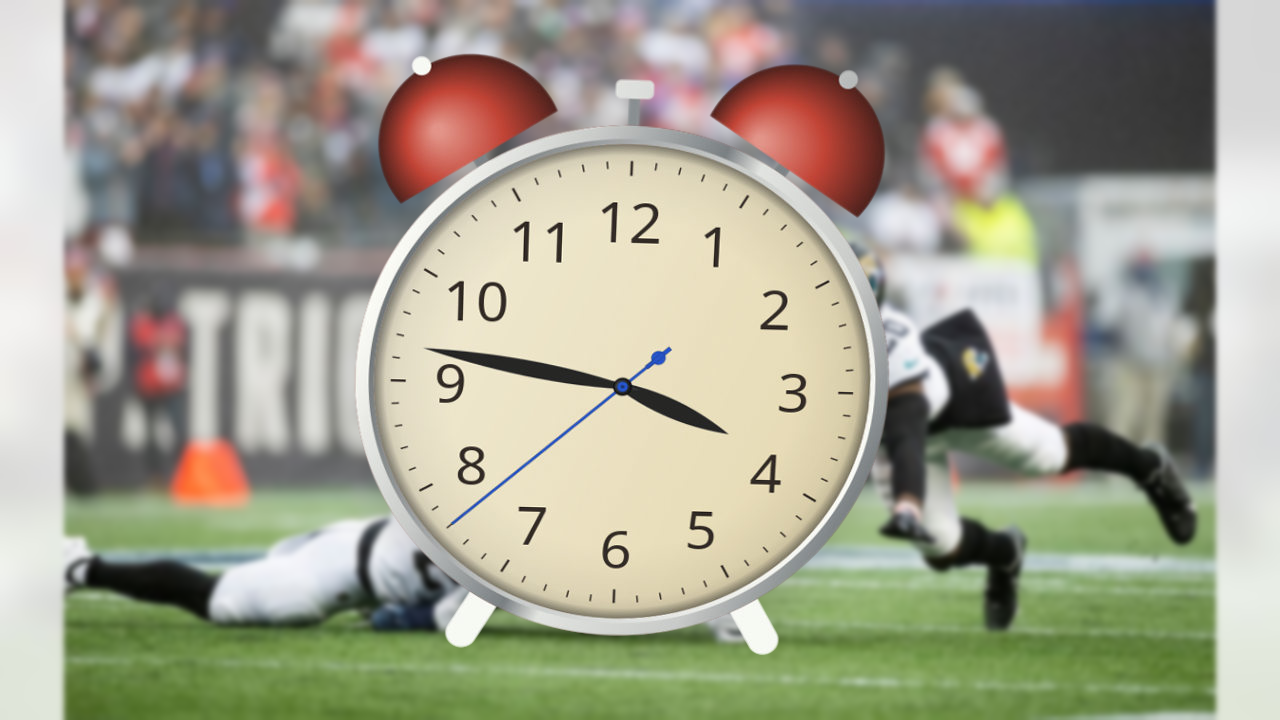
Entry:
h=3 m=46 s=38
